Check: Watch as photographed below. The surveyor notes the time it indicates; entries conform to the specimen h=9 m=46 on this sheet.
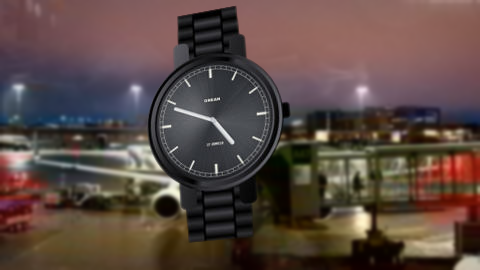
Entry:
h=4 m=49
